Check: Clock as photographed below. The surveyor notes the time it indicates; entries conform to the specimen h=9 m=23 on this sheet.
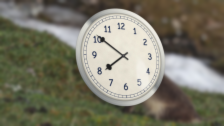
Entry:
h=7 m=51
